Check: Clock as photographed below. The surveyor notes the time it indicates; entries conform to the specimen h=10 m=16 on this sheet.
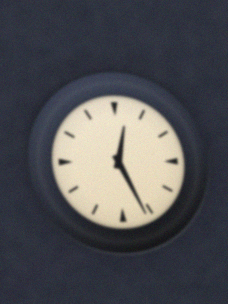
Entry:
h=12 m=26
